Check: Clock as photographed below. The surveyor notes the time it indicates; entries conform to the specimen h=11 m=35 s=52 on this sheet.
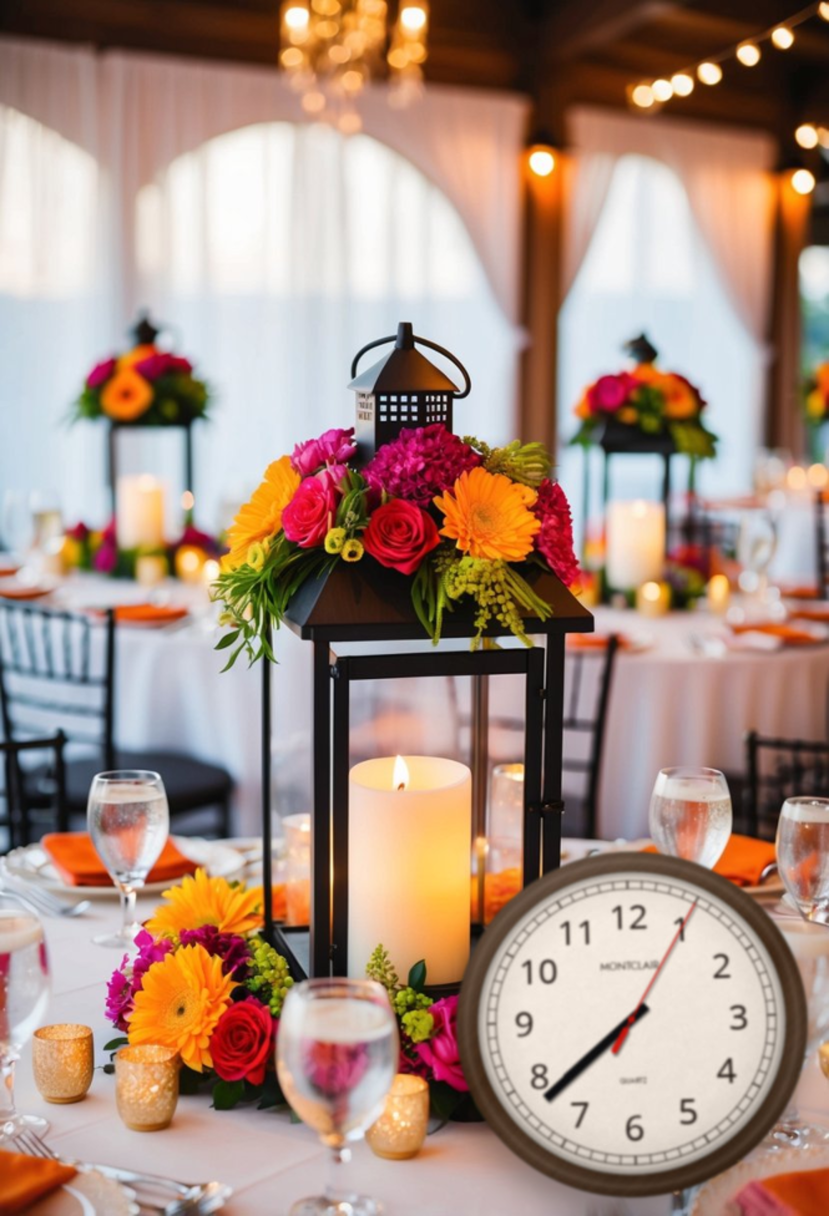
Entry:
h=7 m=38 s=5
